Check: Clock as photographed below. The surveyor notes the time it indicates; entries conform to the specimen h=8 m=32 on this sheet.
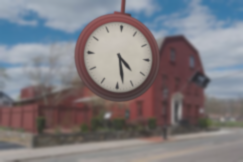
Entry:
h=4 m=28
